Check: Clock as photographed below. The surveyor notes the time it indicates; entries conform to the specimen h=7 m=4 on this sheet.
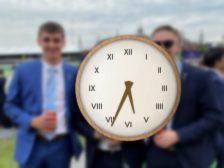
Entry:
h=5 m=34
